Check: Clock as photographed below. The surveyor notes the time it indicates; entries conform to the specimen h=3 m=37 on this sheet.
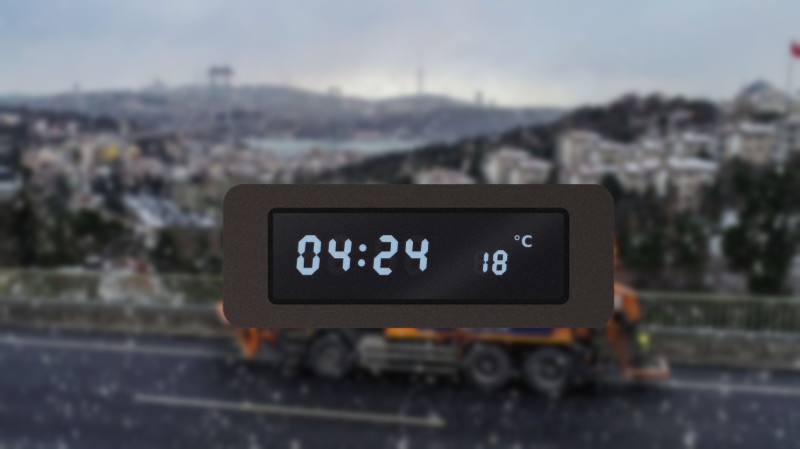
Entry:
h=4 m=24
